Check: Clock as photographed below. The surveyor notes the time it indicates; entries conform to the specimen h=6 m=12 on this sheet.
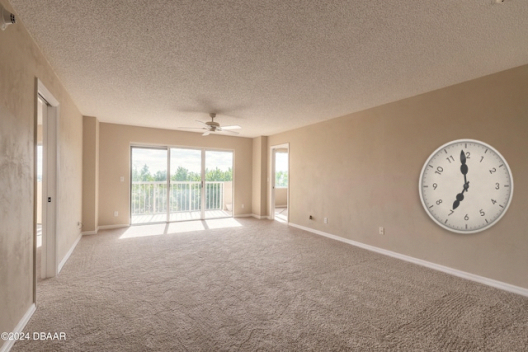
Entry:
h=6 m=59
